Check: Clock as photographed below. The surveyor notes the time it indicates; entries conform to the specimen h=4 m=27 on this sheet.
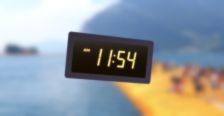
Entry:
h=11 m=54
